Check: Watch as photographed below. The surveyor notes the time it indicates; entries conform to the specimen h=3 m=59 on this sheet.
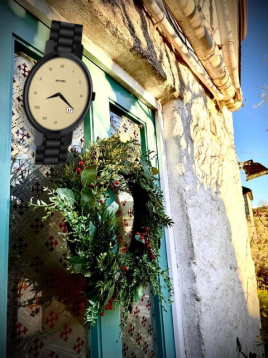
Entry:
h=8 m=21
